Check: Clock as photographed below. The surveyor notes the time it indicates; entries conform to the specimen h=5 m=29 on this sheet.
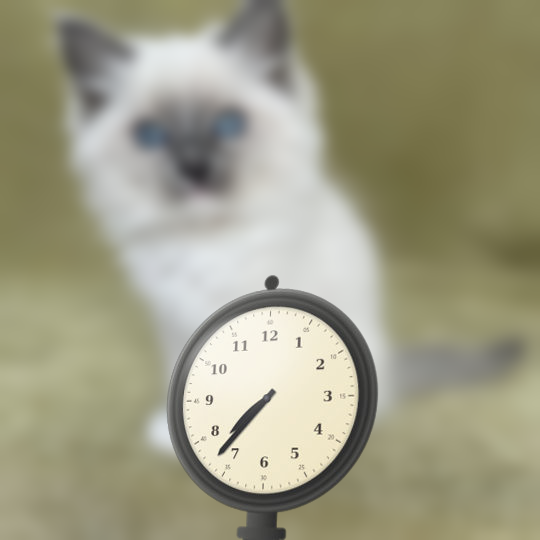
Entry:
h=7 m=37
